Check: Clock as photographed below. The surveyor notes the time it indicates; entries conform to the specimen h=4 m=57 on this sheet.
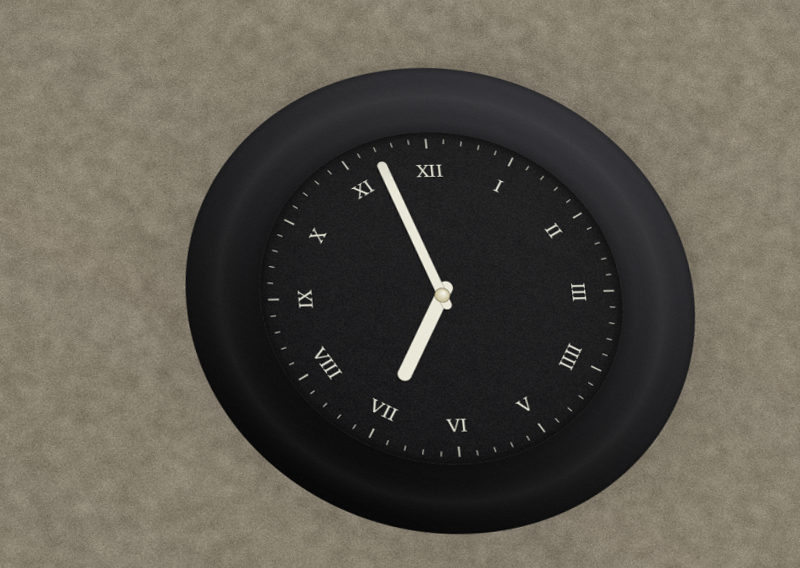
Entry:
h=6 m=57
